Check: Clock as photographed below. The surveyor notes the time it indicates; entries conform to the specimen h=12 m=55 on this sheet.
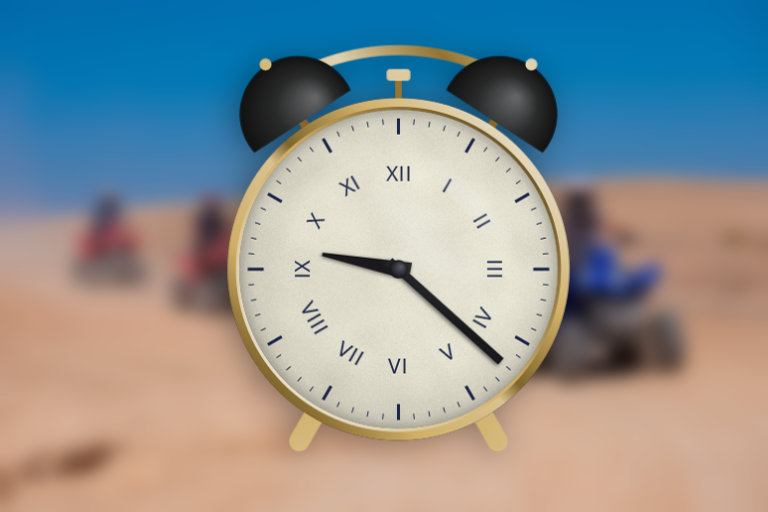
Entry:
h=9 m=22
